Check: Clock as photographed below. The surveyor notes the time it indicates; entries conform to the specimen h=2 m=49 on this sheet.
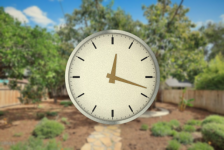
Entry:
h=12 m=18
